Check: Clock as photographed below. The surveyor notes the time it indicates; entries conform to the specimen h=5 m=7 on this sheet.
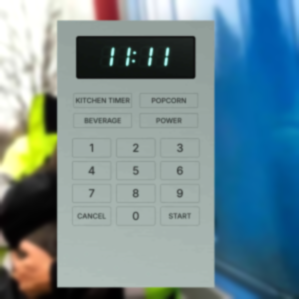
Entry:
h=11 m=11
